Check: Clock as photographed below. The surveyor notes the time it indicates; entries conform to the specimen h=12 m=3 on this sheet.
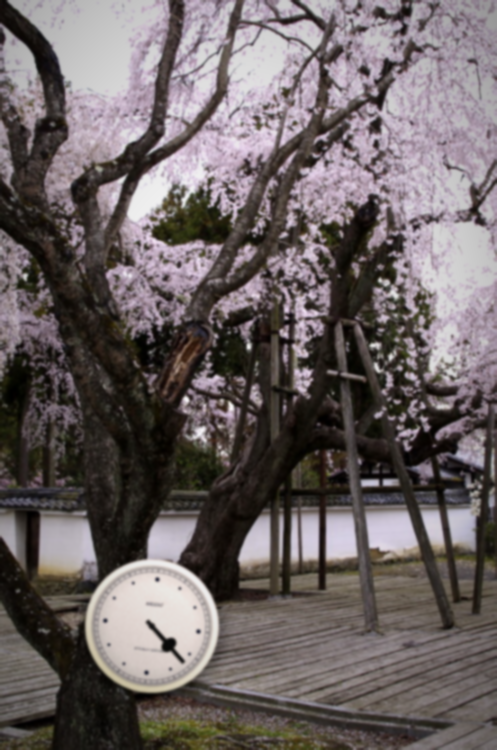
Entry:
h=4 m=22
